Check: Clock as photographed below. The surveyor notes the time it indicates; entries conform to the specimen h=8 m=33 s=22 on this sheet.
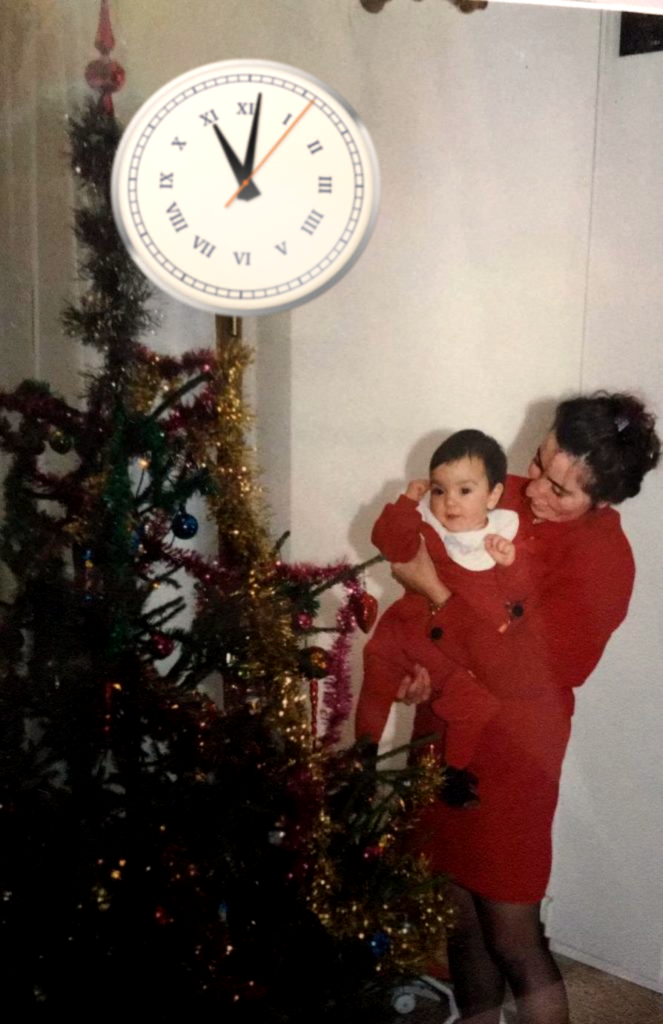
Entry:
h=11 m=1 s=6
